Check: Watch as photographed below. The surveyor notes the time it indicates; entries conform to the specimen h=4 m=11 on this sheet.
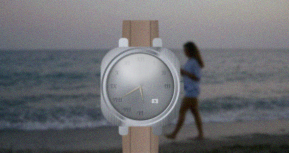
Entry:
h=5 m=40
